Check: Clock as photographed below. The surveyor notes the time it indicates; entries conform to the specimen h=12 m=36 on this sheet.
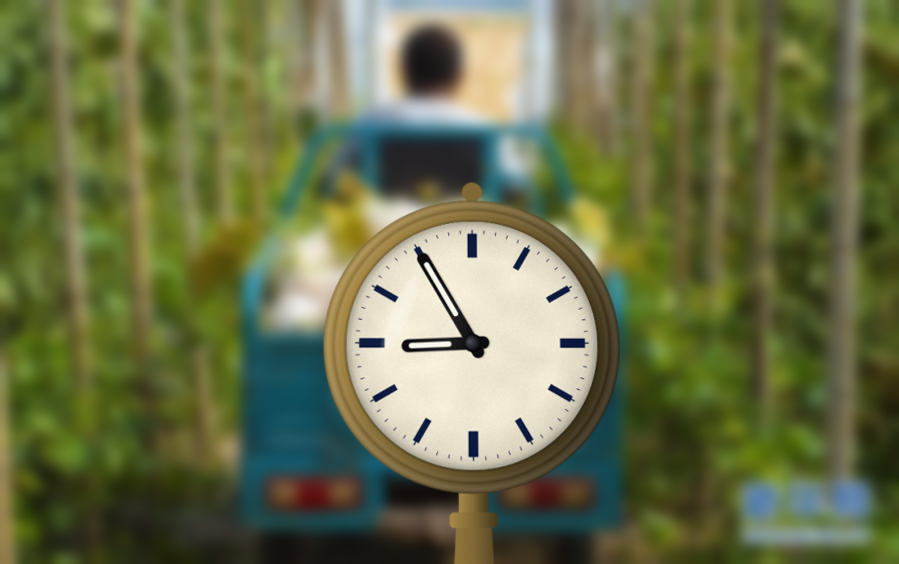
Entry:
h=8 m=55
